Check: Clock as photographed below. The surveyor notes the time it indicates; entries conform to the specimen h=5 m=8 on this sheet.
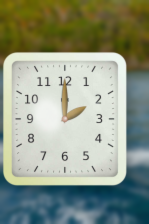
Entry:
h=2 m=0
